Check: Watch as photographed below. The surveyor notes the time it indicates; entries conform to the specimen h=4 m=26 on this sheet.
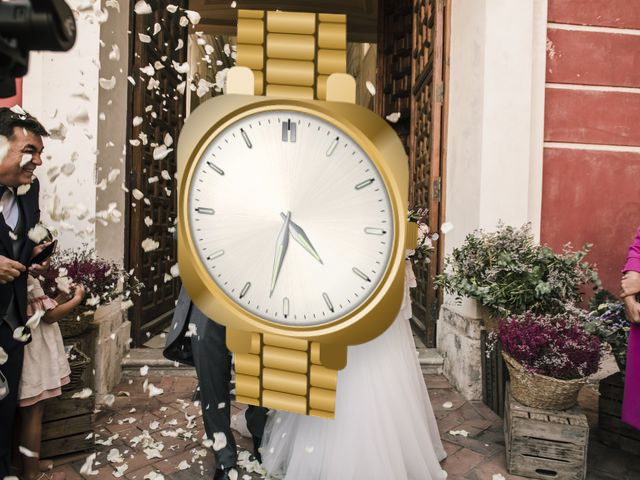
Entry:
h=4 m=32
